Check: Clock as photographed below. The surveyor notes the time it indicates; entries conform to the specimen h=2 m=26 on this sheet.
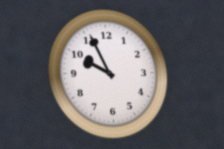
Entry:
h=9 m=56
